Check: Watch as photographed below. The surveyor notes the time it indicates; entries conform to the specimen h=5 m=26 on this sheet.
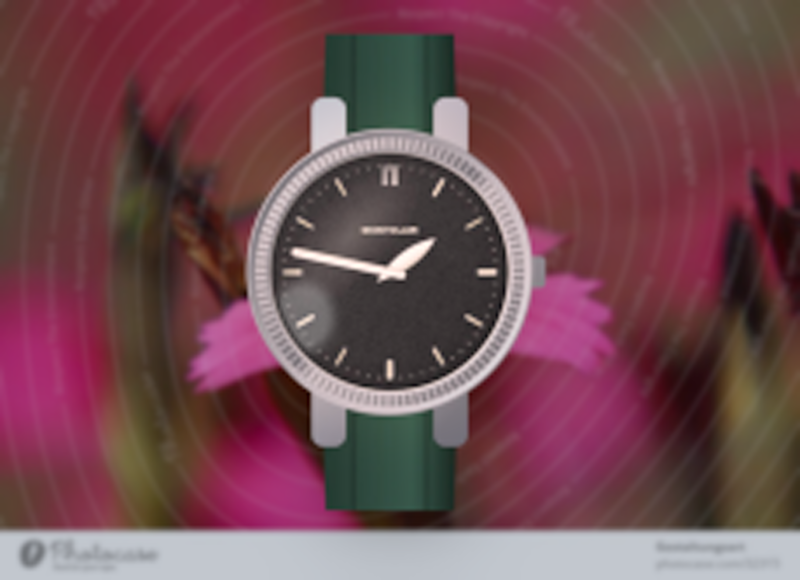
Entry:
h=1 m=47
